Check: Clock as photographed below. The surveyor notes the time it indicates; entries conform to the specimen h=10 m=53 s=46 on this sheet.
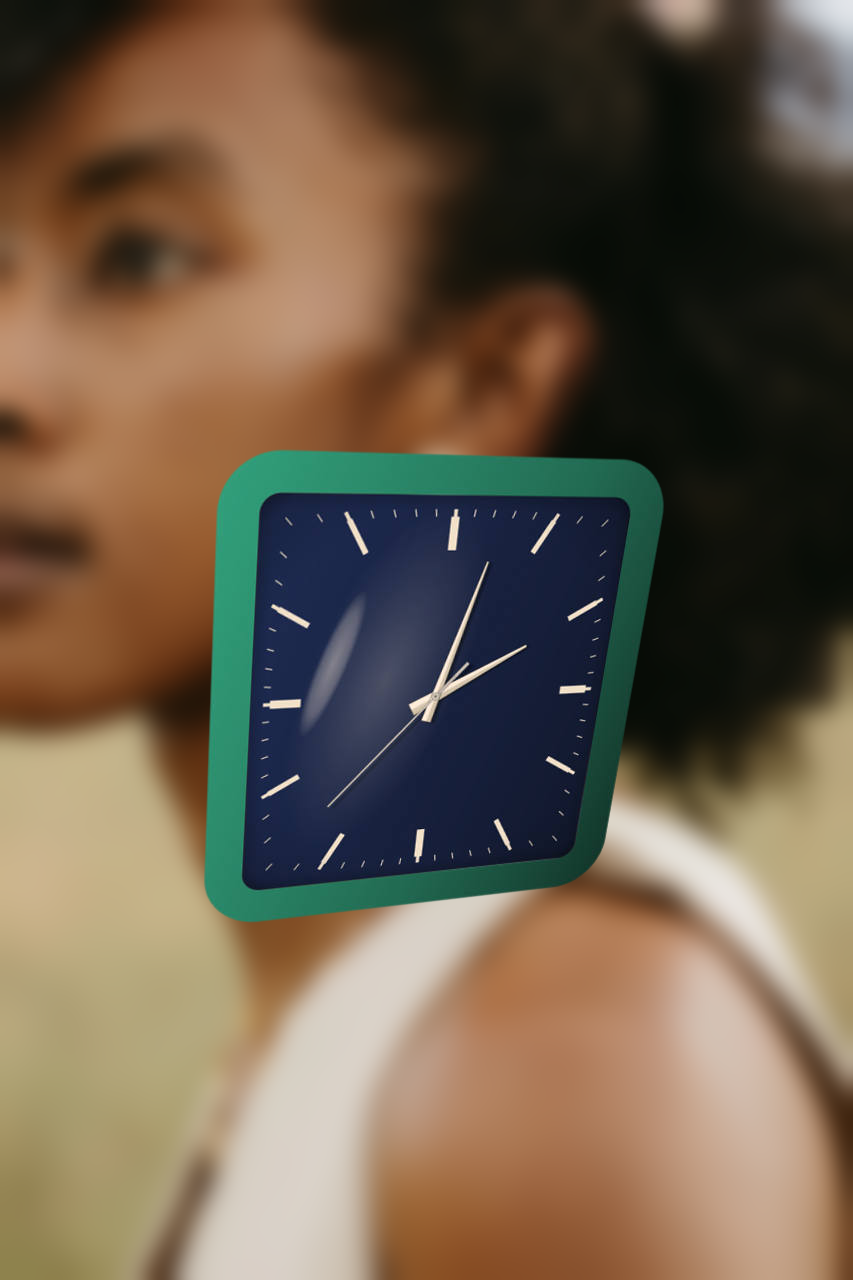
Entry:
h=2 m=2 s=37
